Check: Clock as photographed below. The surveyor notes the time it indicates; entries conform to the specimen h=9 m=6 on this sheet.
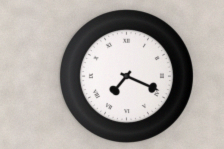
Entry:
h=7 m=19
